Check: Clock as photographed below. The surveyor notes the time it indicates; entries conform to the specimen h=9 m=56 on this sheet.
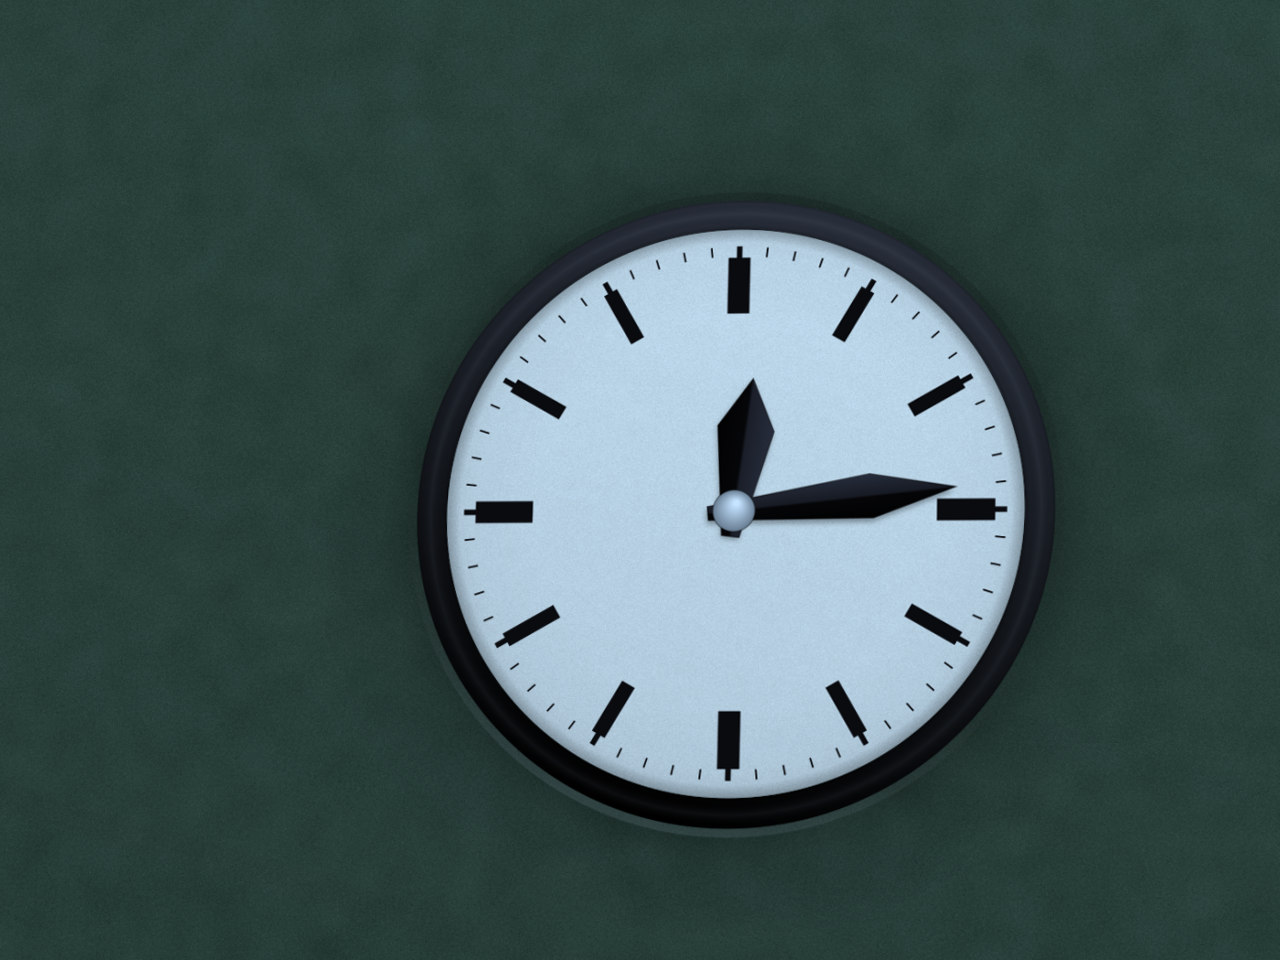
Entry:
h=12 m=14
